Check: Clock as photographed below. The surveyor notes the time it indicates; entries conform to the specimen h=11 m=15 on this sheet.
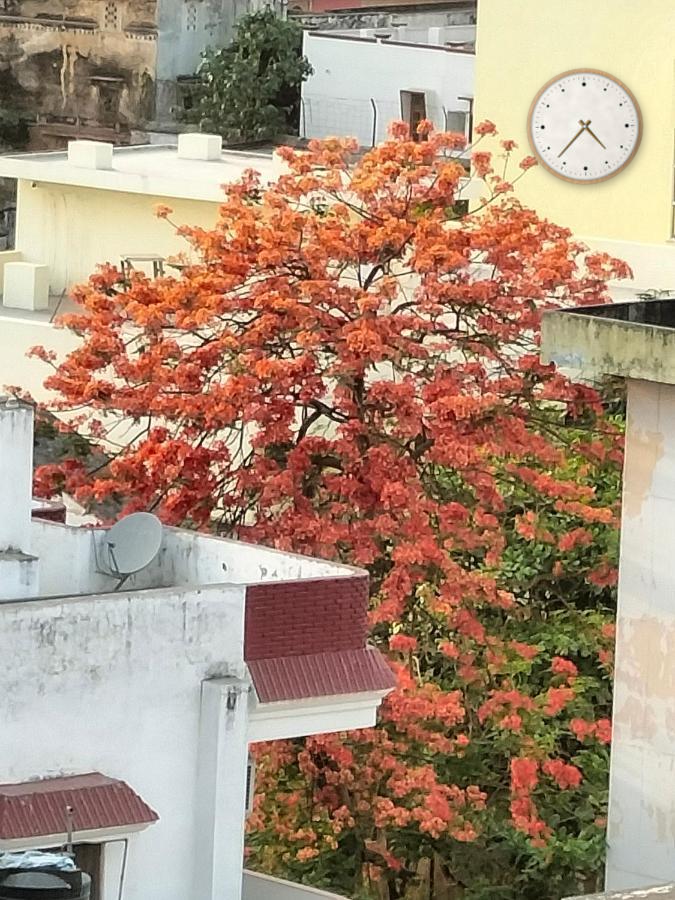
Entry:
h=4 m=37
